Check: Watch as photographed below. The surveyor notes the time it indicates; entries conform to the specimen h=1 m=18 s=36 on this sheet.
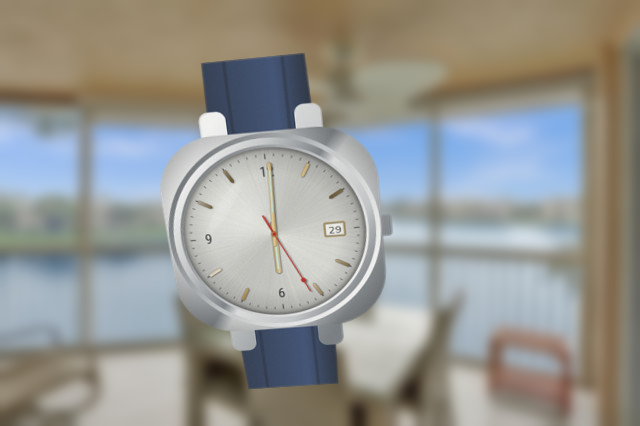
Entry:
h=6 m=0 s=26
